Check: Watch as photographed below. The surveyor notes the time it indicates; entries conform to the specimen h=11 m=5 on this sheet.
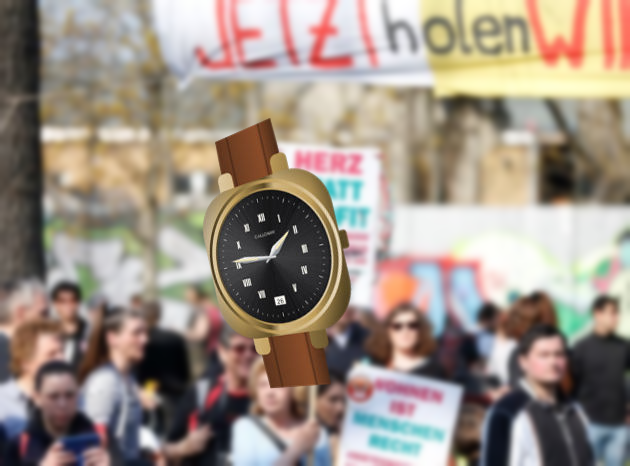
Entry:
h=1 m=46
